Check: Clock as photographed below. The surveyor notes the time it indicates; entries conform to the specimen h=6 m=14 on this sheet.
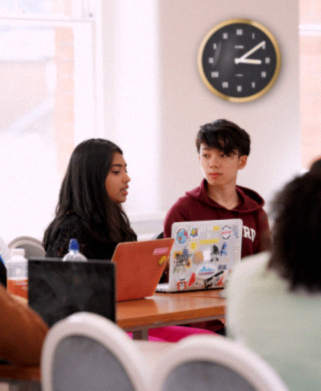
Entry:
h=3 m=9
